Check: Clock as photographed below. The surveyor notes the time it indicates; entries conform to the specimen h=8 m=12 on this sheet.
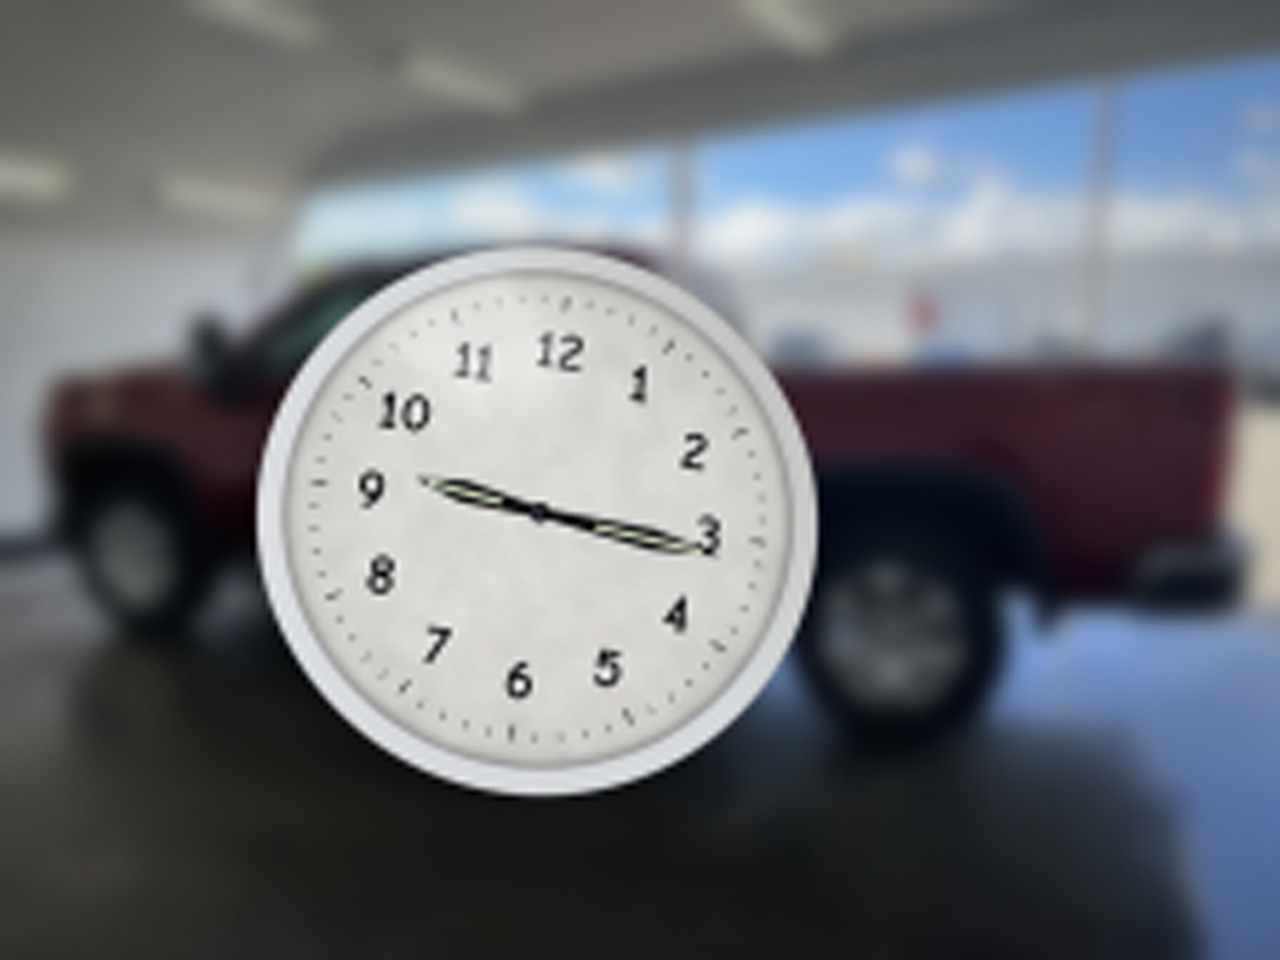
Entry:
h=9 m=16
